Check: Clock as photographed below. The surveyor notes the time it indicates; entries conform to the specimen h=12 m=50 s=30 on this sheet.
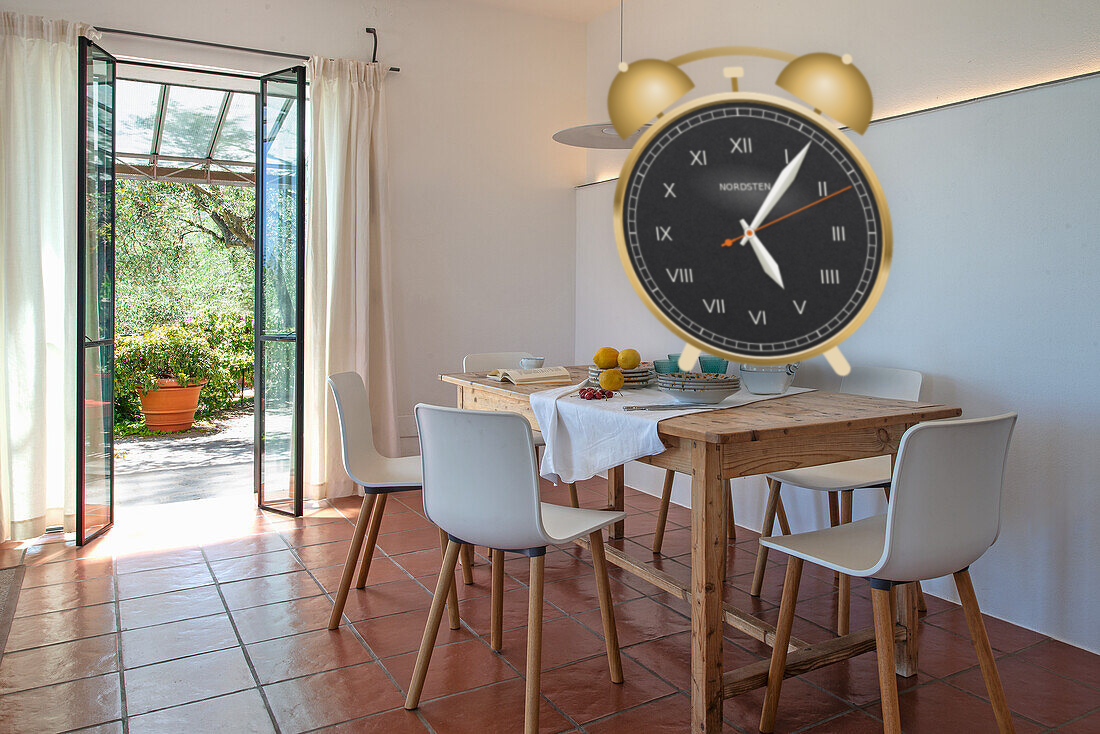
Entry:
h=5 m=6 s=11
